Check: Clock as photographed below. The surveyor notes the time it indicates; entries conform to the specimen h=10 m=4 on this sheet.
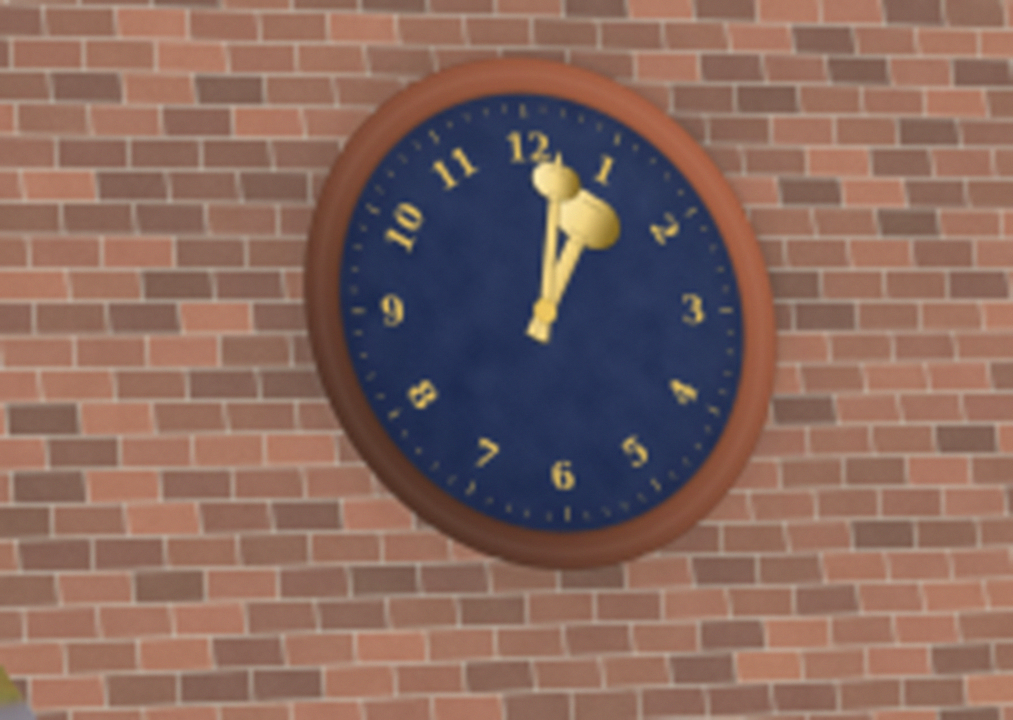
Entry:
h=1 m=2
